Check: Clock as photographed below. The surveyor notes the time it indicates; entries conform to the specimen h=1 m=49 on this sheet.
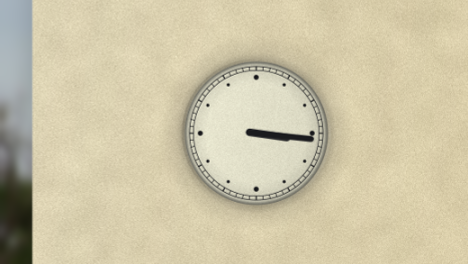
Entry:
h=3 m=16
